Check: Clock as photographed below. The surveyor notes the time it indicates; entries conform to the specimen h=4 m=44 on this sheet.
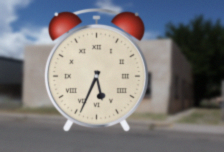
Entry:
h=5 m=34
